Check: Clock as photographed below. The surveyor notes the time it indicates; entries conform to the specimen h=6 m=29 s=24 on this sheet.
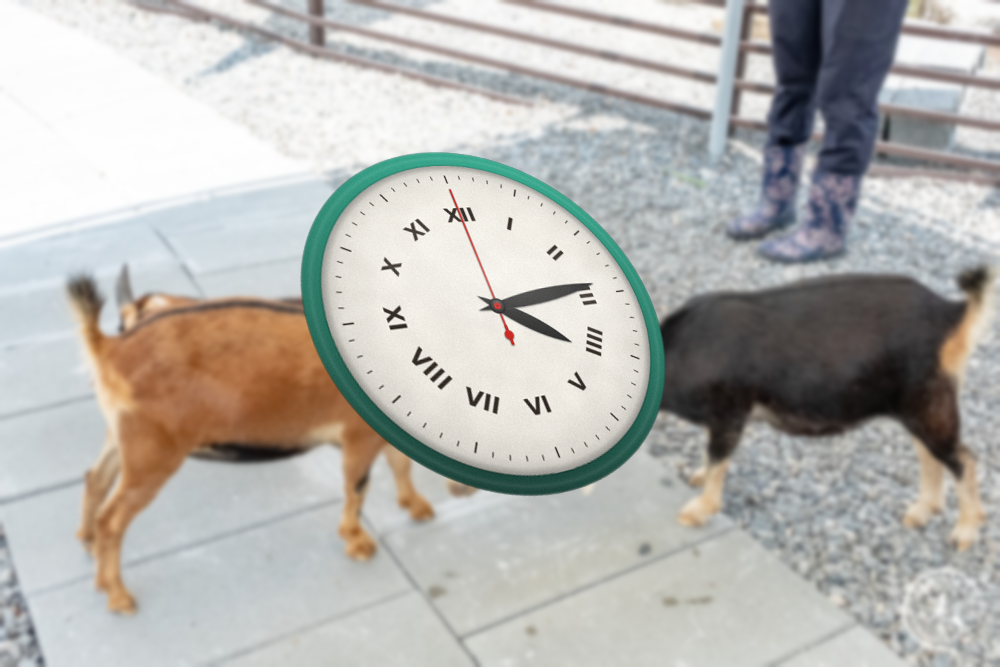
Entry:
h=4 m=14 s=0
